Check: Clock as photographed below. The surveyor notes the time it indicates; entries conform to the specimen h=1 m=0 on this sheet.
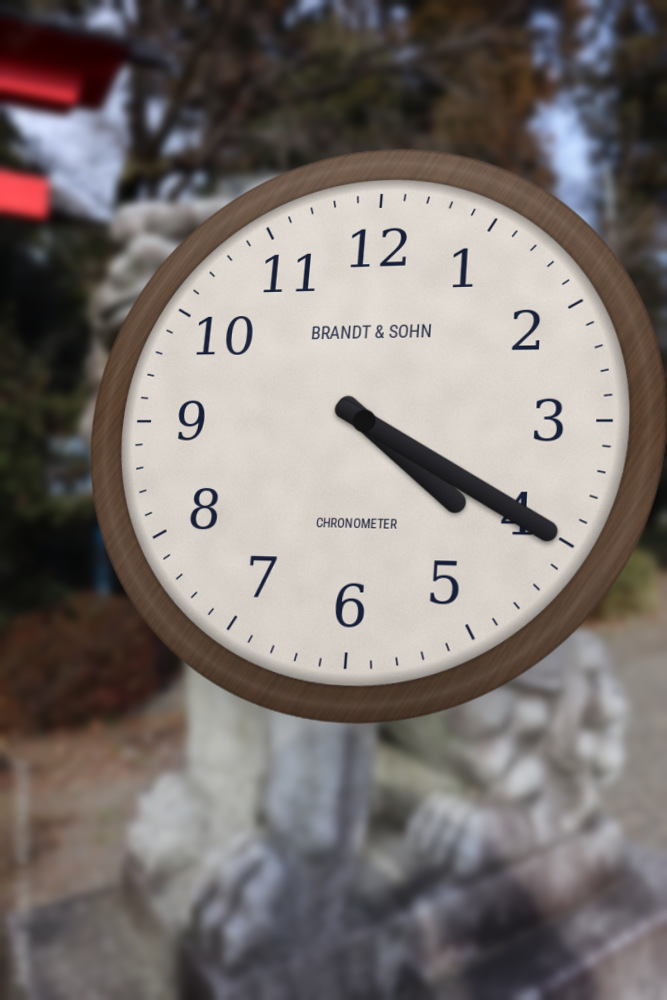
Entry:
h=4 m=20
